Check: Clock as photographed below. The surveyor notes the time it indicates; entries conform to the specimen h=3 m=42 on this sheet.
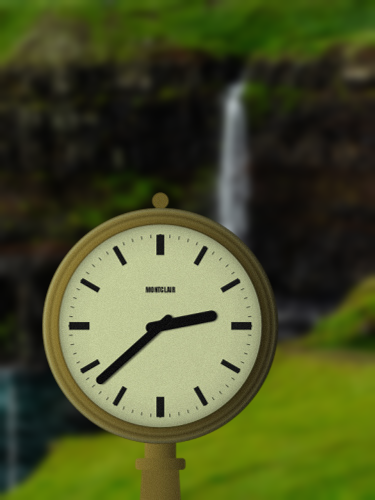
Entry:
h=2 m=38
